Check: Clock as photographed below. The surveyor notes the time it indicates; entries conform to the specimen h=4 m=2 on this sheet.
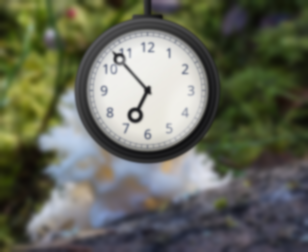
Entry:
h=6 m=53
